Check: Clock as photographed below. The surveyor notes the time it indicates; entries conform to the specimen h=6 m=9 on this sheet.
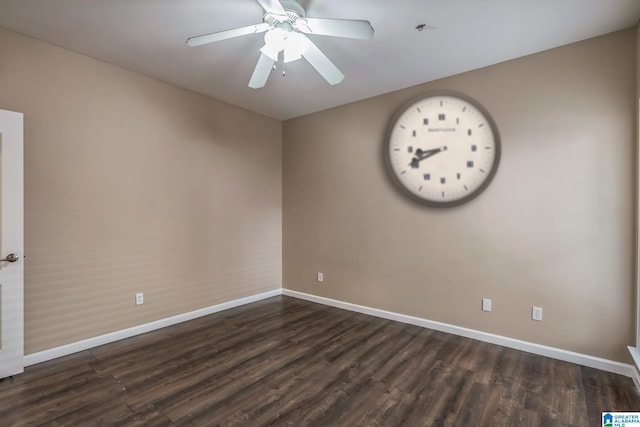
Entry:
h=8 m=41
